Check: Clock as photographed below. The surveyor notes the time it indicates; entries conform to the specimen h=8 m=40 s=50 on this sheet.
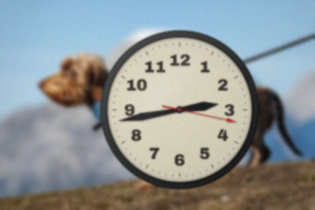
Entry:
h=2 m=43 s=17
